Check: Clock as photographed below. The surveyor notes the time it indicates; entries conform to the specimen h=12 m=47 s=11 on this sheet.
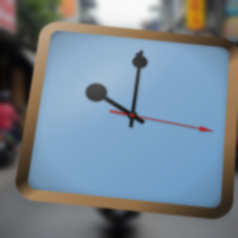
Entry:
h=10 m=0 s=16
